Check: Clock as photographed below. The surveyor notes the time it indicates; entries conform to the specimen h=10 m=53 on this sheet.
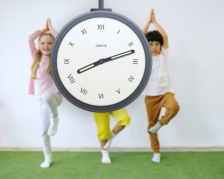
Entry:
h=8 m=12
